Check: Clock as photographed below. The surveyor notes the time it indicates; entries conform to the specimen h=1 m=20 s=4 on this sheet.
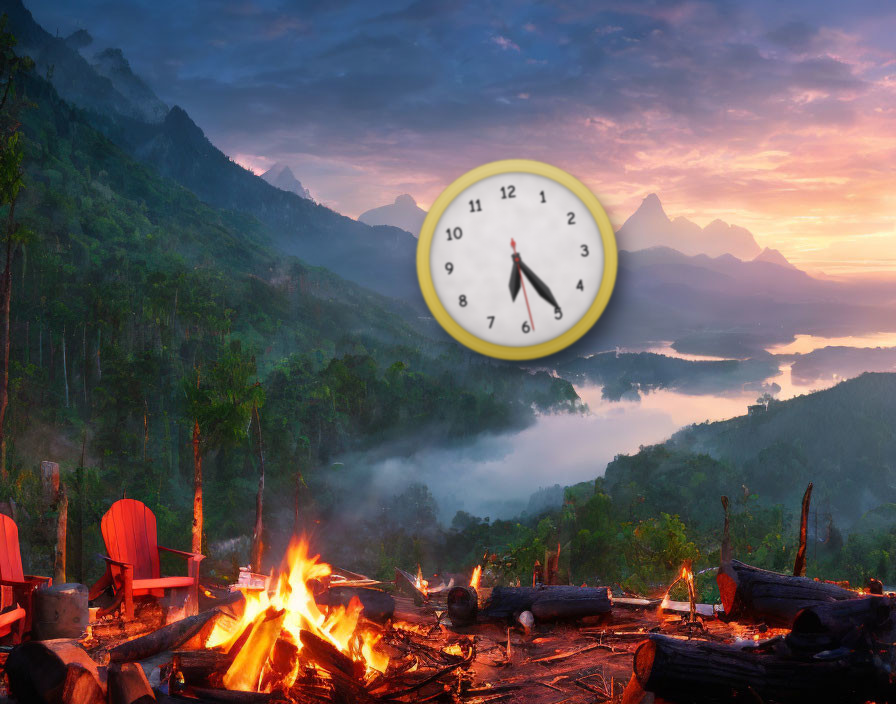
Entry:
h=6 m=24 s=29
